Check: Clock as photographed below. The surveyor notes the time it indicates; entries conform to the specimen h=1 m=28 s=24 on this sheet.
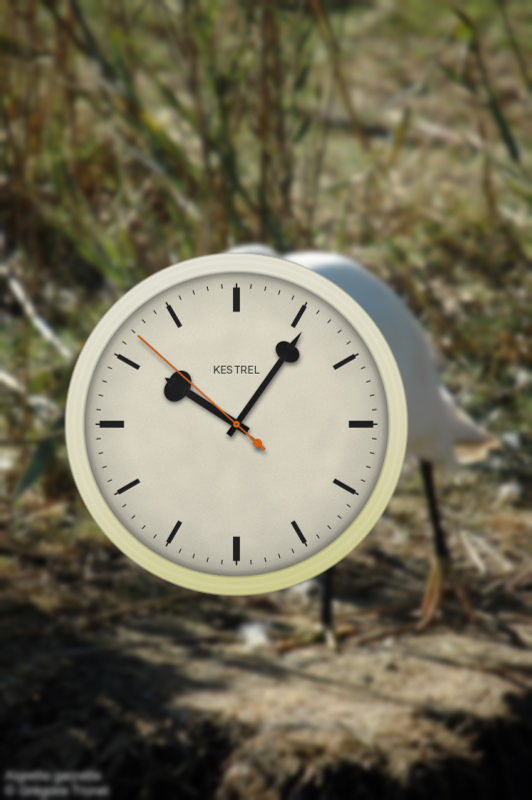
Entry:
h=10 m=5 s=52
